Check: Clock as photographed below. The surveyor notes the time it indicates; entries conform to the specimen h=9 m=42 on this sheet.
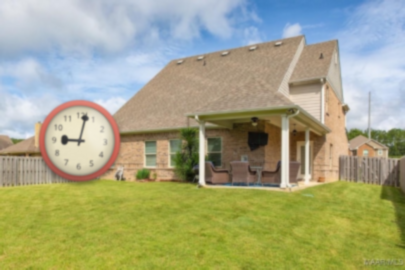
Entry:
h=9 m=2
